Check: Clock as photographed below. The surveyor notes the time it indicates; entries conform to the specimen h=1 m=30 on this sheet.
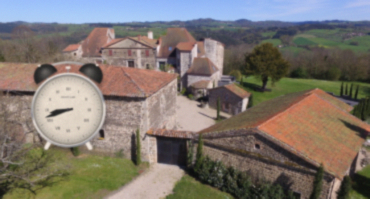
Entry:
h=8 m=42
